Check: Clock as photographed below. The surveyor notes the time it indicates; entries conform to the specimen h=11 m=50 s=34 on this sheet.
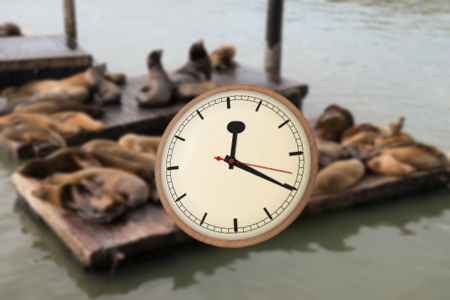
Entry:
h=12 m=20 s=18
